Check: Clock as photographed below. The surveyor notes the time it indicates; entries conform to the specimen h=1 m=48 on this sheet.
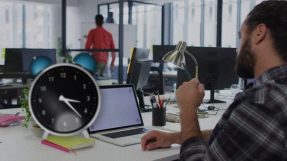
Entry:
h=3 m=23
